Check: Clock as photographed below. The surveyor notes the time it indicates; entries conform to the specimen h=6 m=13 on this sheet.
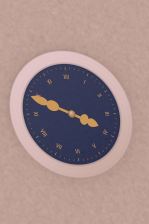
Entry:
h=3 m=49
